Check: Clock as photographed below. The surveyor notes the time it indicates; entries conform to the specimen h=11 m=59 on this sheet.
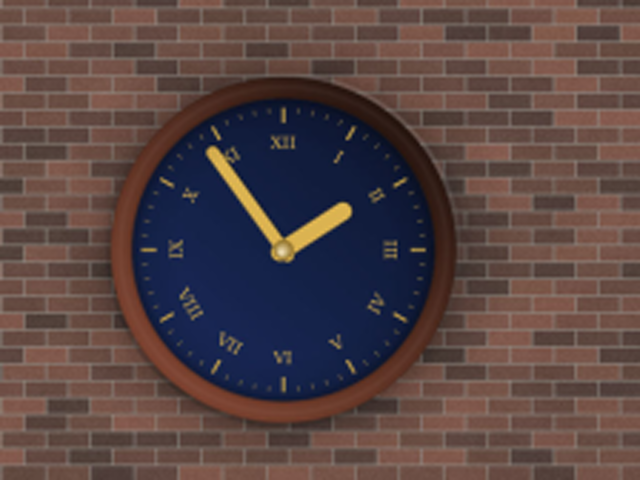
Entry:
h=1 m=54
